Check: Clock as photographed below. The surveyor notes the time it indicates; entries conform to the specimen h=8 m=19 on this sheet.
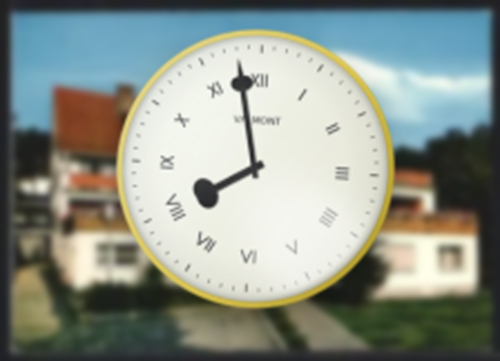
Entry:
h=7 m=58
